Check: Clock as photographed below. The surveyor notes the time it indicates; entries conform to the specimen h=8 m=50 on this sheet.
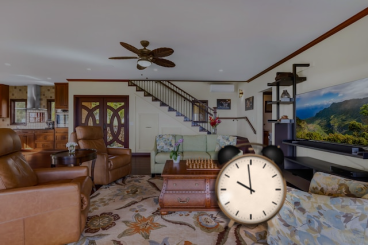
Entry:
h=9 m=59
